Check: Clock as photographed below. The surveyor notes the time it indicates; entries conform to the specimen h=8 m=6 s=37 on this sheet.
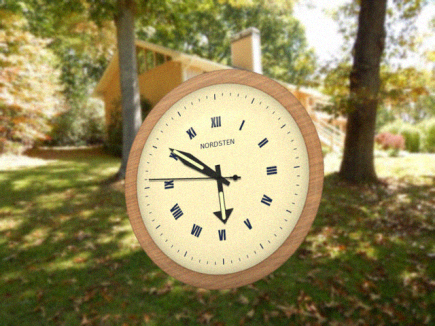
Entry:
h=5 m=50 s=46
